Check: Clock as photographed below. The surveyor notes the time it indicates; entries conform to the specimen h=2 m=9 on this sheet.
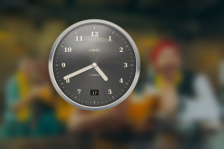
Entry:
h=4 m=41
